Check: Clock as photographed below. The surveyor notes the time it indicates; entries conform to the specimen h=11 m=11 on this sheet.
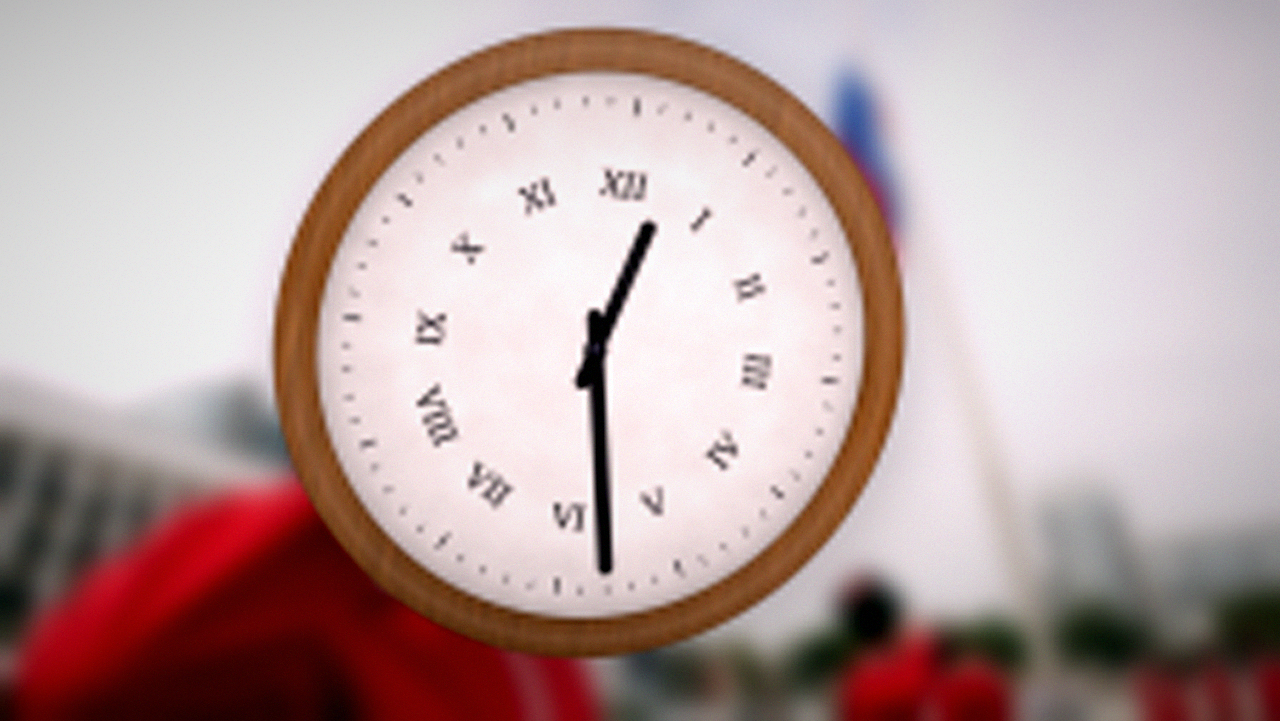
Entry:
h=12 m=28
